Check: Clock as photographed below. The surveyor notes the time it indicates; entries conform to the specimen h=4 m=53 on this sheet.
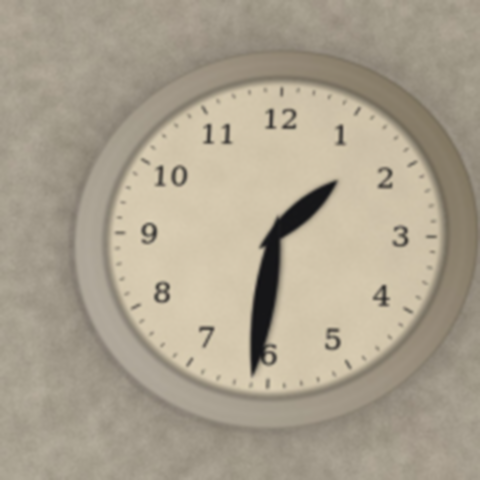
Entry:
h=1 m=31
